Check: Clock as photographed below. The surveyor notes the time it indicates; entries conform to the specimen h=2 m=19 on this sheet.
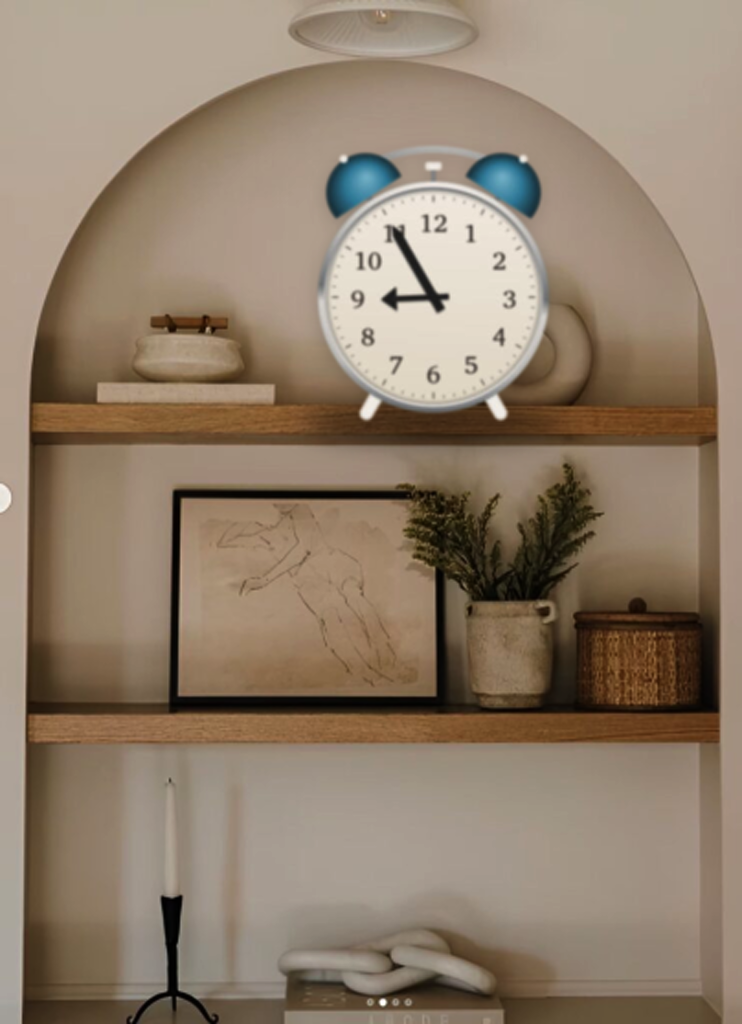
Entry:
h=8 m=55
